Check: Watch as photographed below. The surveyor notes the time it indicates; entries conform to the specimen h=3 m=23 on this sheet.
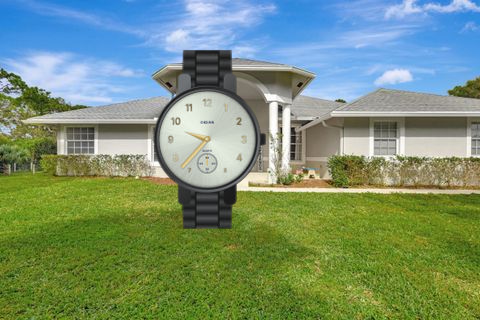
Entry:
h=9 m=37
